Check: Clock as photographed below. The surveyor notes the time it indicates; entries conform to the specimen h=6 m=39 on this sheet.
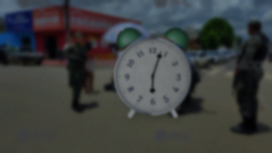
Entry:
h=6 m=3
